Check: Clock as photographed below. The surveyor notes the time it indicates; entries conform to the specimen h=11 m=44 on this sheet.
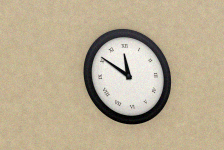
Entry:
h=11 m=51
